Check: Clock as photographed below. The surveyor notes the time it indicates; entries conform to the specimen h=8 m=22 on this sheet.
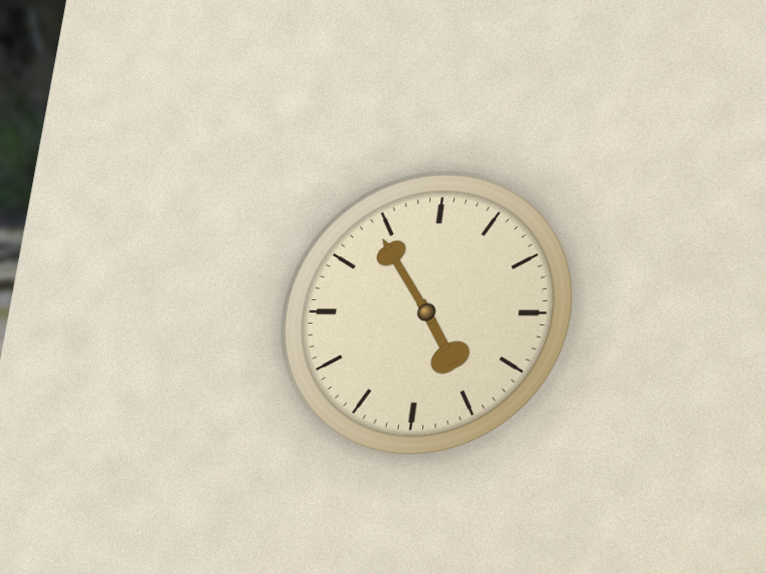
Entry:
h=4 m=54
